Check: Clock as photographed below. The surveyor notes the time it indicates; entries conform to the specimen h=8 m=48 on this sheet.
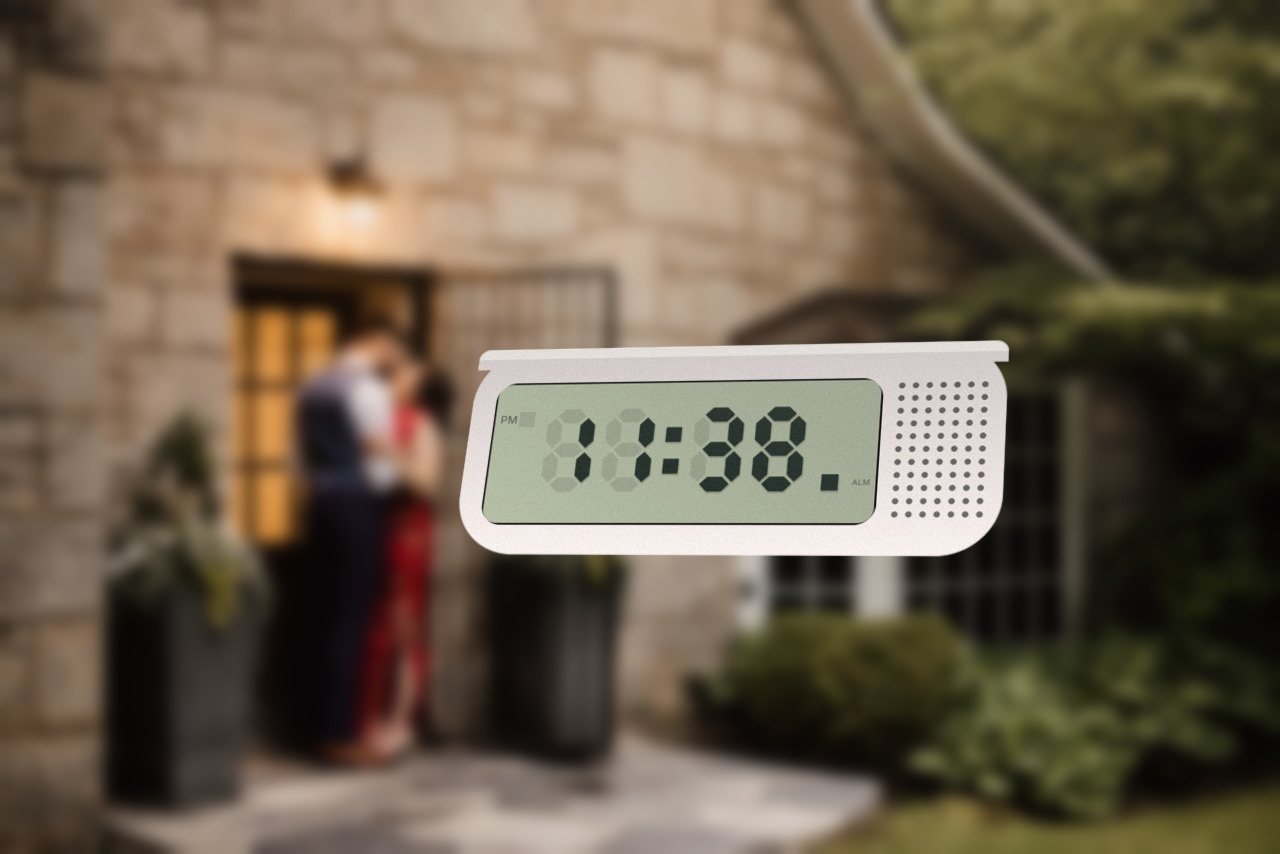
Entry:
h=11 m=38
